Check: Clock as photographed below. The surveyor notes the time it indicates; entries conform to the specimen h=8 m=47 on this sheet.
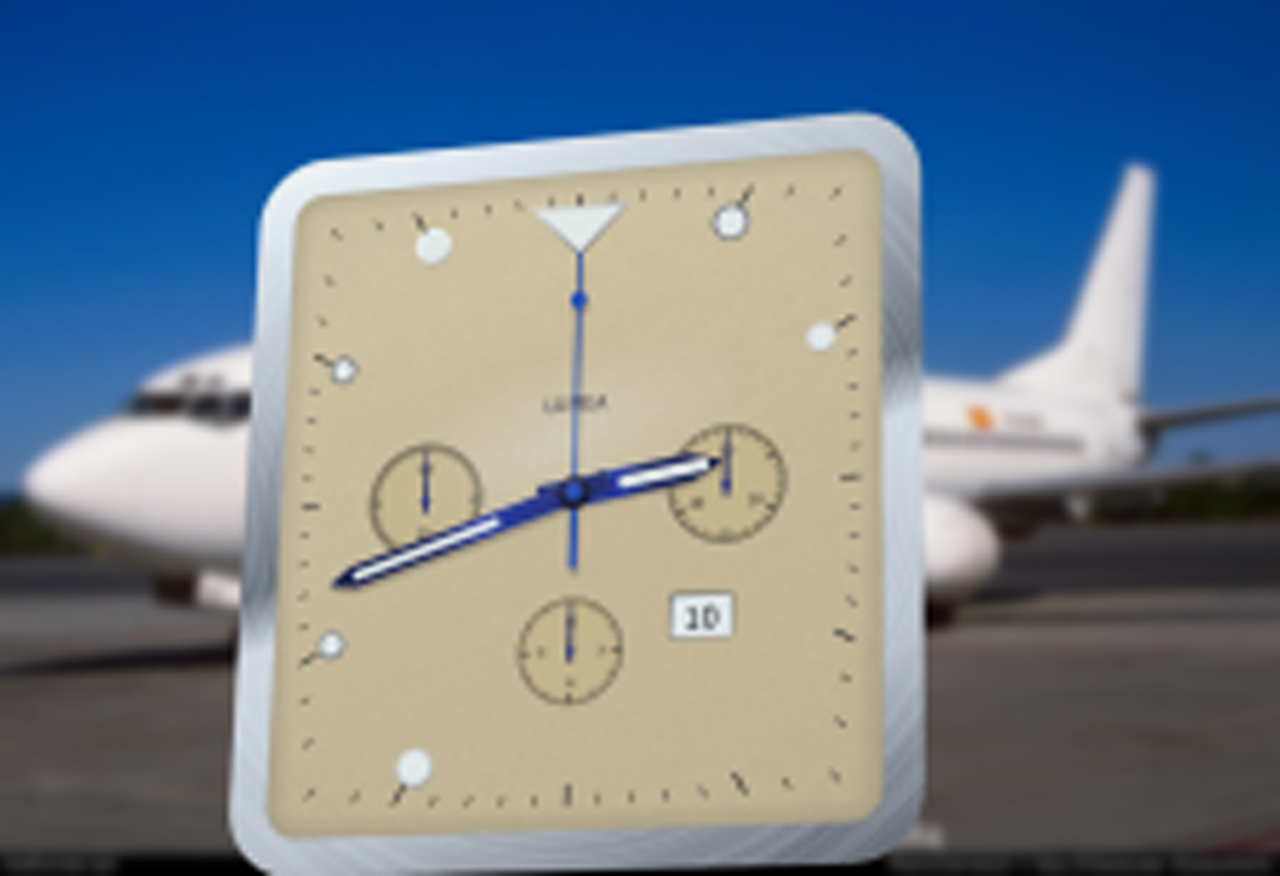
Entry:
h=2 m=42
